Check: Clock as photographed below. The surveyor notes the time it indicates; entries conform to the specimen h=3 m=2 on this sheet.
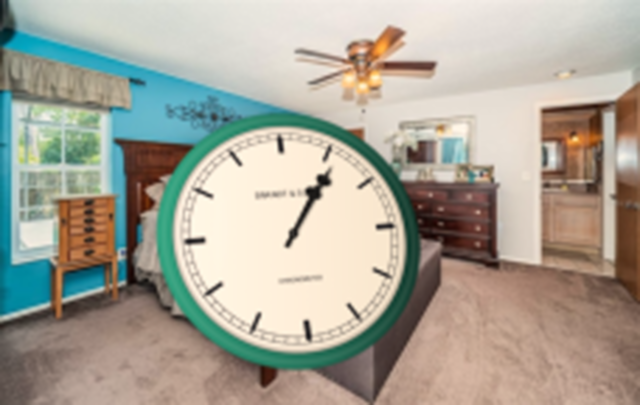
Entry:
h=1 m=6
